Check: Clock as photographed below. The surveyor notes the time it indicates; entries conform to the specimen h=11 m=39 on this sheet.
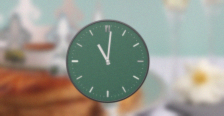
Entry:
h=11 m=1
